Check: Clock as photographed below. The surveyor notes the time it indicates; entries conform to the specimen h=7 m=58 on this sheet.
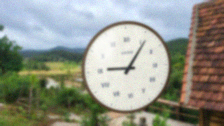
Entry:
h=9 m=6
